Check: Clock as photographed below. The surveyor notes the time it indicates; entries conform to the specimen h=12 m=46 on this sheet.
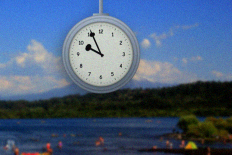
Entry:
h=9 m=56
